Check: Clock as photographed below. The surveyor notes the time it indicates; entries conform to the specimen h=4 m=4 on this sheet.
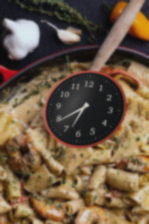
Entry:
h=6 m=39
